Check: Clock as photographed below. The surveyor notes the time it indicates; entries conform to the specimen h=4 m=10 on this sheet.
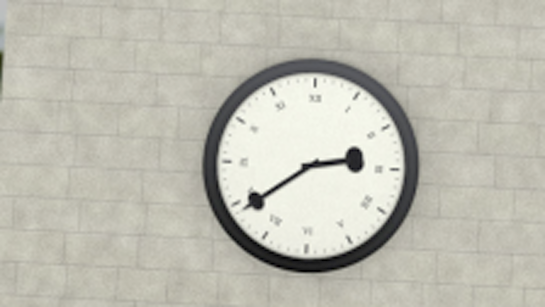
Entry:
h=2 m=39
